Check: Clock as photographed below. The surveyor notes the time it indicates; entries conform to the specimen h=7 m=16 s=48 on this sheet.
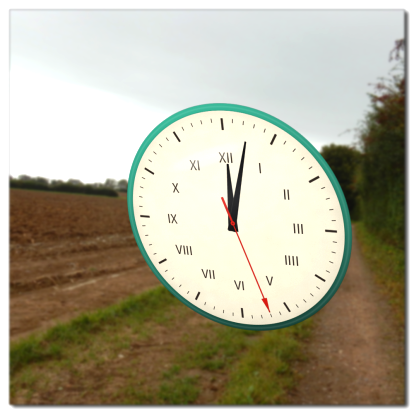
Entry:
h=12 m=2 s=27
